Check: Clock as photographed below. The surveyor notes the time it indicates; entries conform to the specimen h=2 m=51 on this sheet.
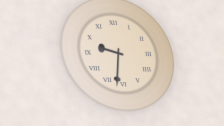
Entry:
h=9 m=32
